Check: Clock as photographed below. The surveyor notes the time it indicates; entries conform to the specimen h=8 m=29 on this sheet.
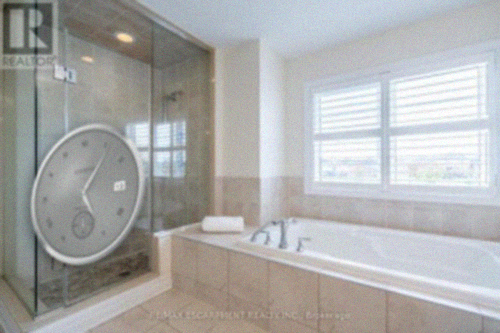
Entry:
h=5 m=6
